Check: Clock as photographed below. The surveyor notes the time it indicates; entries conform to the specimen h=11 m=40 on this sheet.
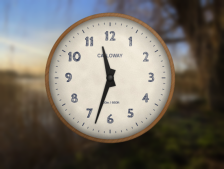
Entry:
h=11 m=33
